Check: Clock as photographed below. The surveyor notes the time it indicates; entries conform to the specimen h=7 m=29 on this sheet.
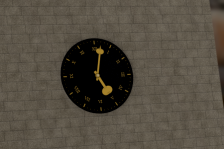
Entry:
h=5 m=2
